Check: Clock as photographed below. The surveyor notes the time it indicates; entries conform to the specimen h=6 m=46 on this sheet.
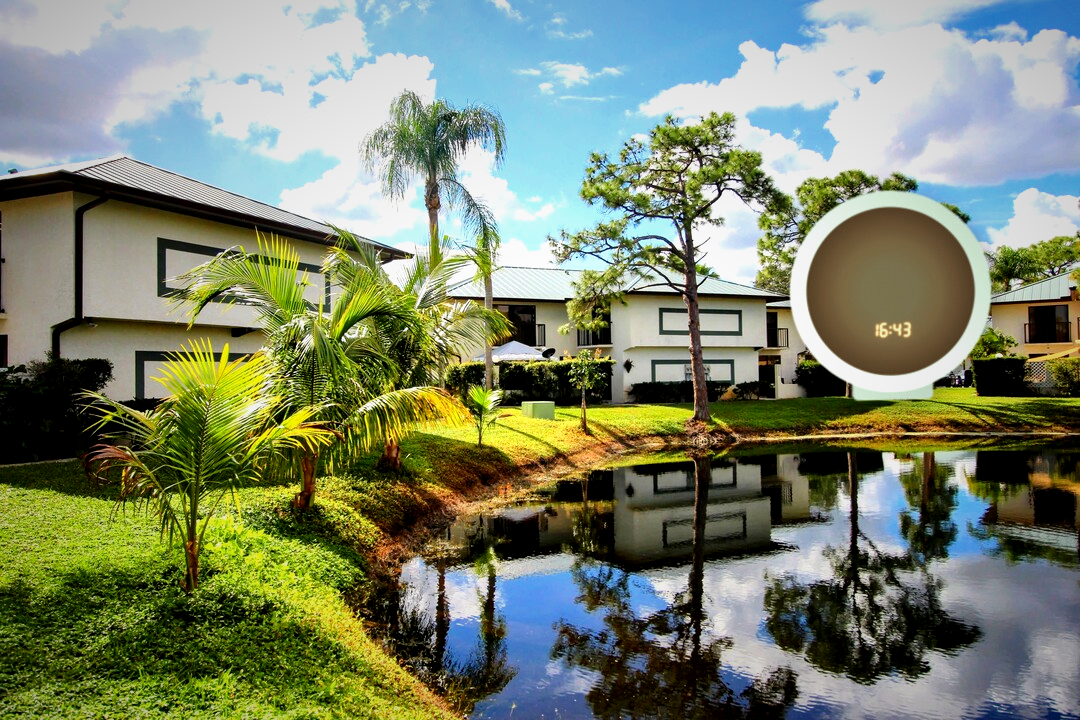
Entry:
h=16 m=43
